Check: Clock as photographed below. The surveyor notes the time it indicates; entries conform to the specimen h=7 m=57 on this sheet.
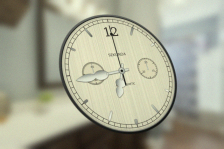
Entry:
h=6 m=44
